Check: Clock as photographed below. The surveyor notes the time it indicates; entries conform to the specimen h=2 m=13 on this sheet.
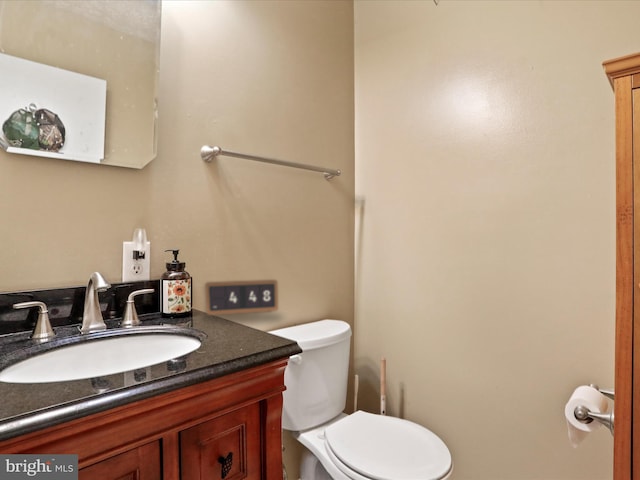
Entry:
h=4 m=48
